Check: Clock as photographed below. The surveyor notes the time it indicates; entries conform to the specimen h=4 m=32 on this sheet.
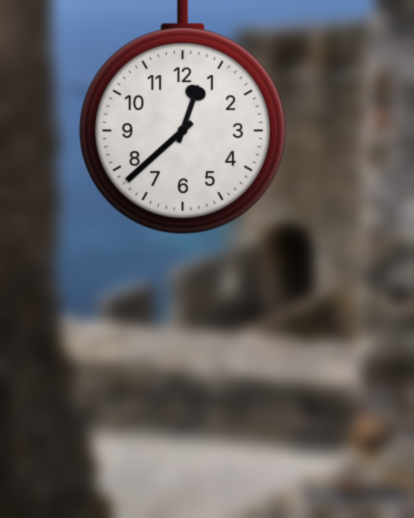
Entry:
h=12 m=38
